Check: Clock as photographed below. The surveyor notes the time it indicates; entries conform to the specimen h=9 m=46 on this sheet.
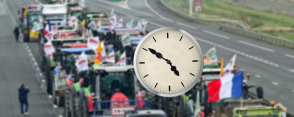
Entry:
h=4 m=51
